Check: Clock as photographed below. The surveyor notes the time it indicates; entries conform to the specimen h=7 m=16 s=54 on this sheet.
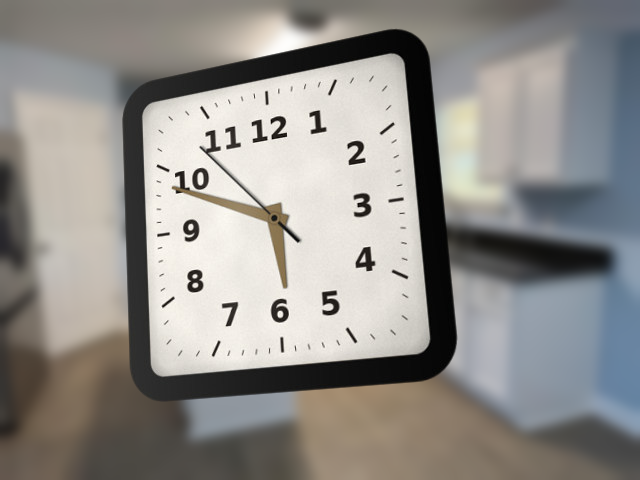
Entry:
h=5 m=48 s=53
